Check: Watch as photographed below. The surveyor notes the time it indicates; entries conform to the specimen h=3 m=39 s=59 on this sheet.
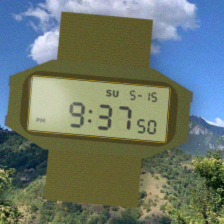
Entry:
h=9 m=37 s=50
